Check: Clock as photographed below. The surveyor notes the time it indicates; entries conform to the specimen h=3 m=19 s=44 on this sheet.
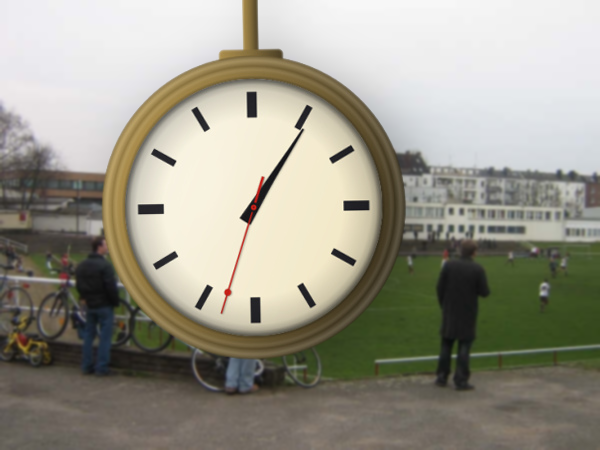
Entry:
h=1 m=5 s=33
